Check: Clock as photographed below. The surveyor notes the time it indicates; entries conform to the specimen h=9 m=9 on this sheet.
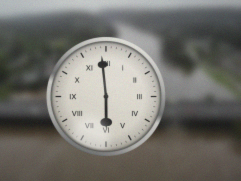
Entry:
h=5 m=59
